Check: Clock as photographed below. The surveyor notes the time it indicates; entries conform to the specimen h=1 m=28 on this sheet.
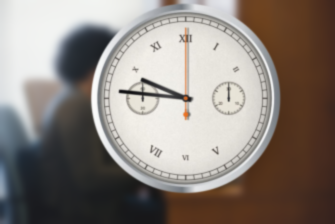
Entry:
h=9 m=46
